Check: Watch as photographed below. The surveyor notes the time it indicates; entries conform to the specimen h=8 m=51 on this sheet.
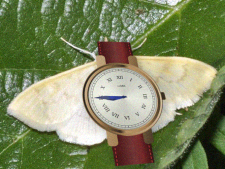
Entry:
h=8 m=45
